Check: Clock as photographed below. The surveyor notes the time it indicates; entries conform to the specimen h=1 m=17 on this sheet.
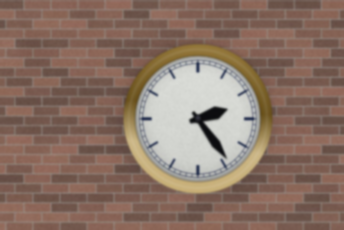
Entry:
h=2 m=24
